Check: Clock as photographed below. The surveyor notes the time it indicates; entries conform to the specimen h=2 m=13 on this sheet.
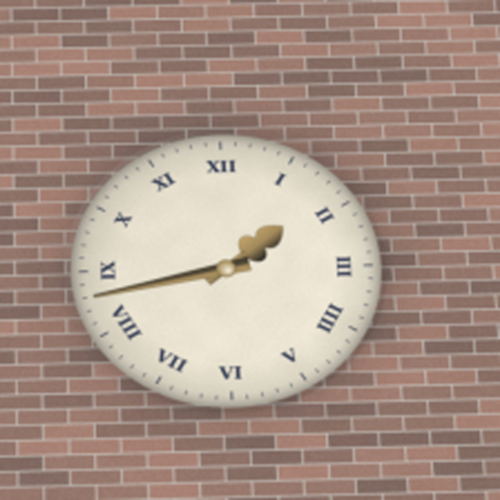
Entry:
h=1 m=43
